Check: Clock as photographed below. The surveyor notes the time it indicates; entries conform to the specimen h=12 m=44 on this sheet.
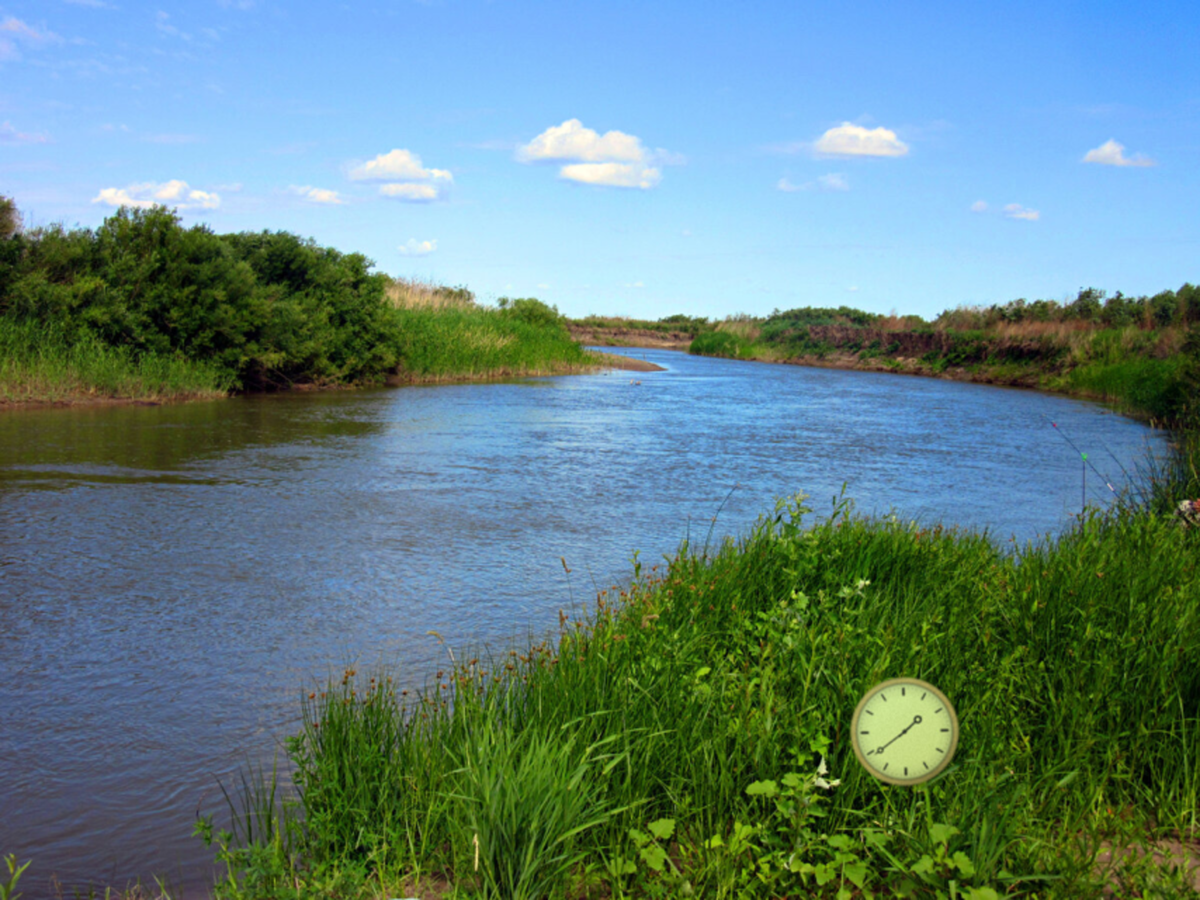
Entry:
h=1 m=39
